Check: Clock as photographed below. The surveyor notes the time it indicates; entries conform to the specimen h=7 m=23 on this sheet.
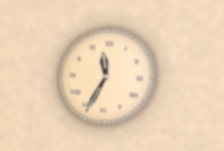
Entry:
h=11 m=34
